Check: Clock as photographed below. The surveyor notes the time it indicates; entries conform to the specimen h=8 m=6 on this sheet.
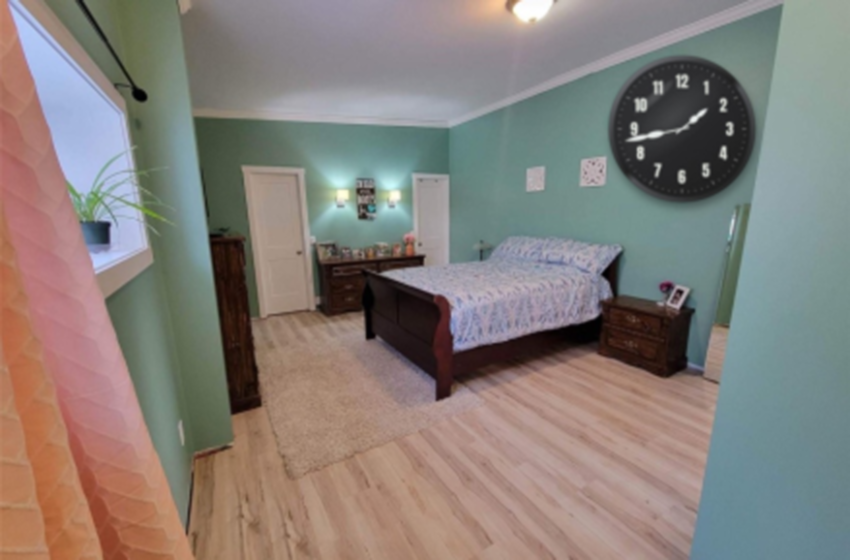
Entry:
h=1 m=43
